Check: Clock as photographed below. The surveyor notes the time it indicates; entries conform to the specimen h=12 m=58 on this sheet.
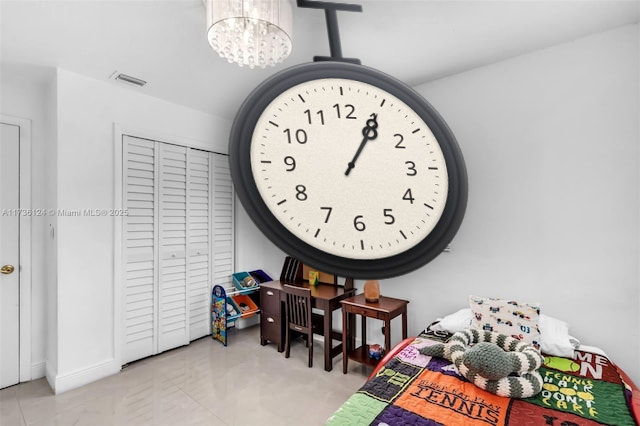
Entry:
h=1 m=5
